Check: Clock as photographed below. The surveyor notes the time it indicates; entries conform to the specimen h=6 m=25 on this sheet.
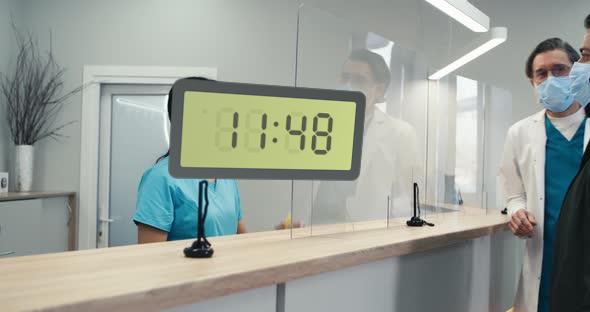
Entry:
h=11 m=48
